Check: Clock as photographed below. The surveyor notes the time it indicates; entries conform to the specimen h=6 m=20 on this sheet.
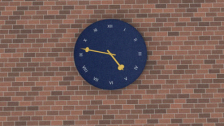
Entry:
h=4 m=47
